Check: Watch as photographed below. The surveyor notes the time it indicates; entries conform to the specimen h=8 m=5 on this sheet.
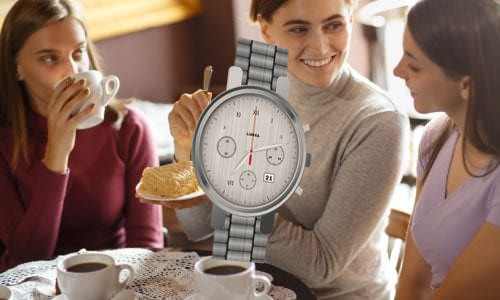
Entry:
h=7 m=12
